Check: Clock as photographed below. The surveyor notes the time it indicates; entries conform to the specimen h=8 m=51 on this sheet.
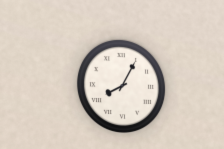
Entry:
h=8 m=5
